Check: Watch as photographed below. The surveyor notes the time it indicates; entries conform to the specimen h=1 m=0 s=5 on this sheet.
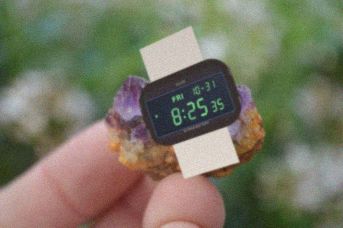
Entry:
h=8 m=25 s=35
